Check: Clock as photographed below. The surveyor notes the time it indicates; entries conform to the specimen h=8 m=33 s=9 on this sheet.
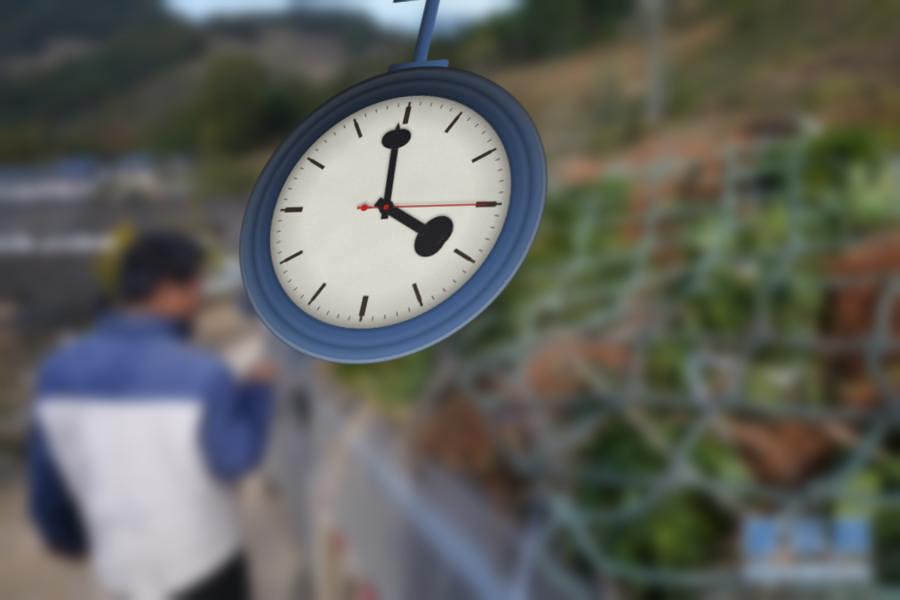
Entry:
h=3 m=59 s=15
